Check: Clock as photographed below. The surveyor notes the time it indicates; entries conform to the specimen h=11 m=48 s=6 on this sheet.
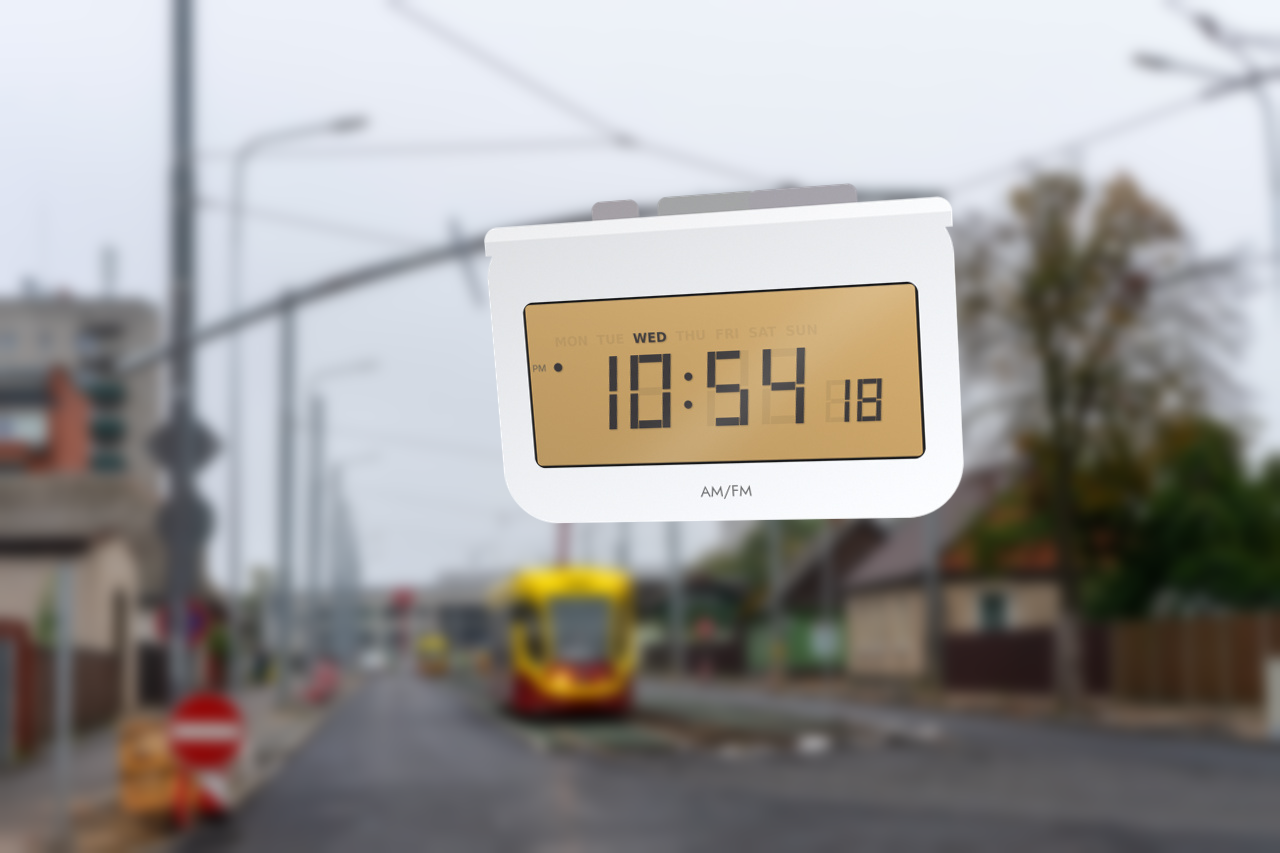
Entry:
h=10 m=54 s=18
